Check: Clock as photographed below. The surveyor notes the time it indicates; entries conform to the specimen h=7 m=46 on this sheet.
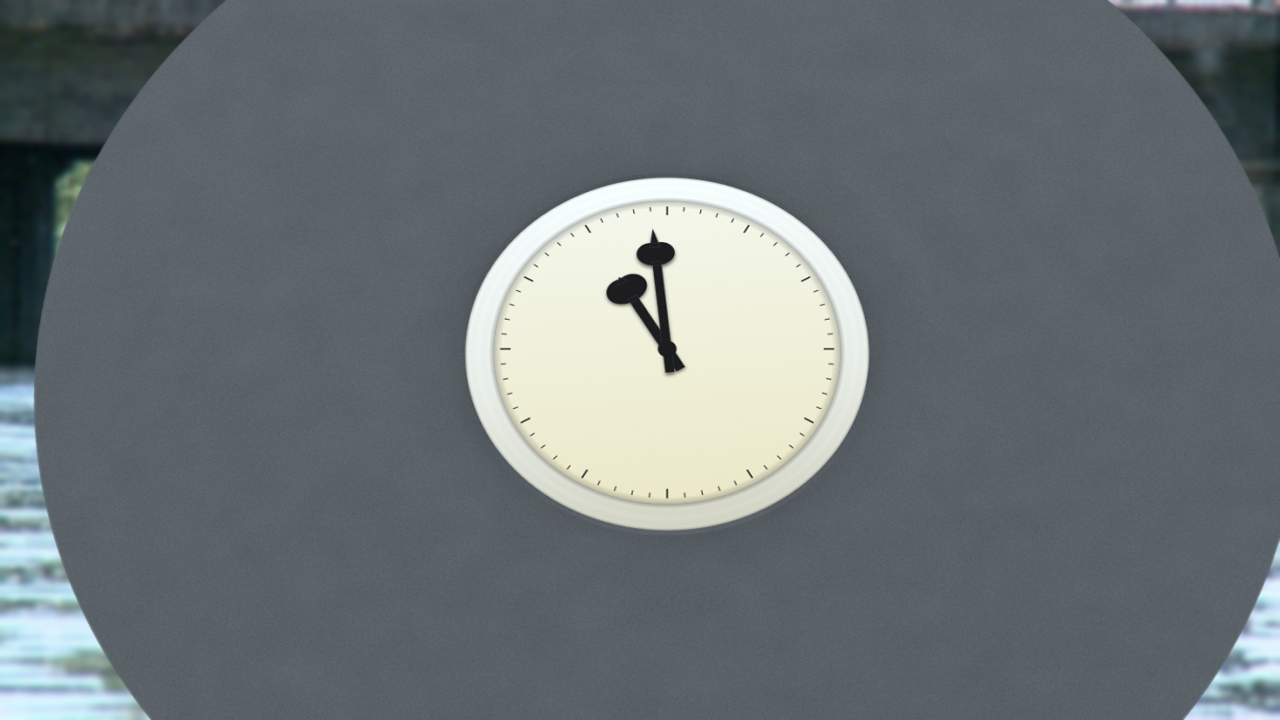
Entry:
h=10 m=59
